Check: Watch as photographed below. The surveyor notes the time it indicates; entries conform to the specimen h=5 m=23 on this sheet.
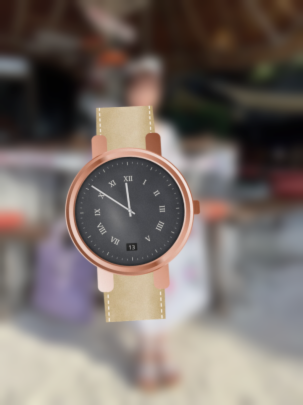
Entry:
h=11 m=51
